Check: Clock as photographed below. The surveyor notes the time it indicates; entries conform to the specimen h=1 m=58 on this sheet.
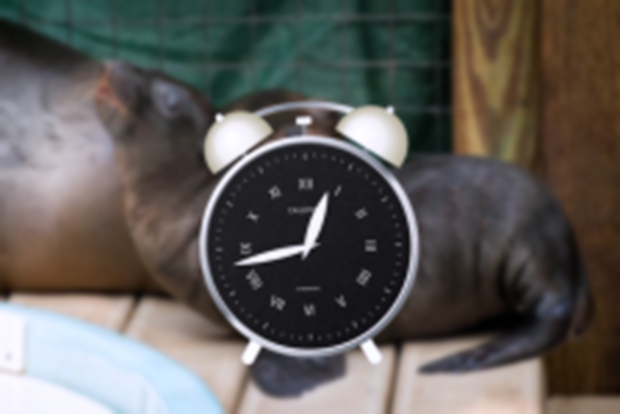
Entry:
h=12 m=43
